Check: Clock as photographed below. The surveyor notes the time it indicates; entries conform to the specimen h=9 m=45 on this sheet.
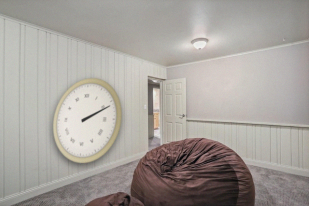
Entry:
h=2 m=11
